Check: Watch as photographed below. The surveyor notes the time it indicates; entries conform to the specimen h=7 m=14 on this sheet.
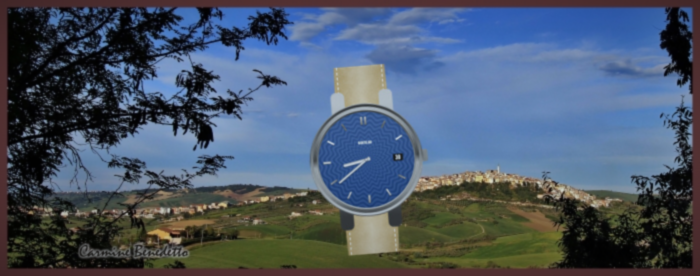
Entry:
h=8 m=39
